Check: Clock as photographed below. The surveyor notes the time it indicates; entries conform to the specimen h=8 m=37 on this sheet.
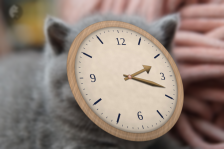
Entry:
h=2 m=18
